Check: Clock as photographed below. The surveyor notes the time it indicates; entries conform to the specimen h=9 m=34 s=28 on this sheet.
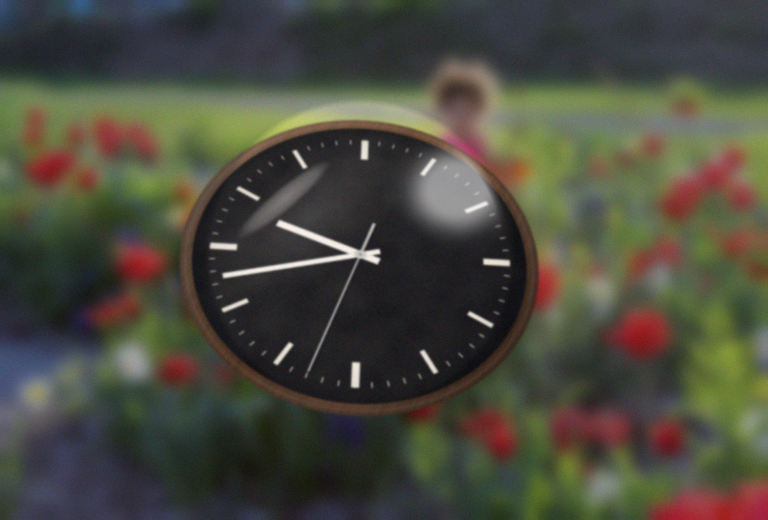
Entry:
h=9 m=42 s=33
